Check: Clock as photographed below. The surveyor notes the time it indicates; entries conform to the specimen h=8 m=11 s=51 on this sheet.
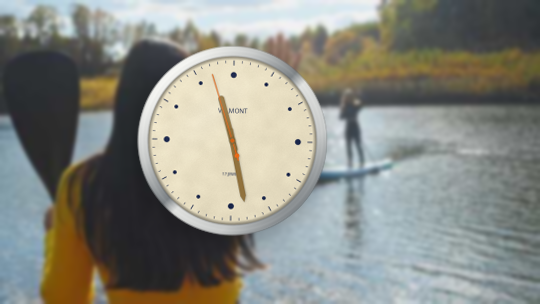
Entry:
h=11 m=27 s=57
